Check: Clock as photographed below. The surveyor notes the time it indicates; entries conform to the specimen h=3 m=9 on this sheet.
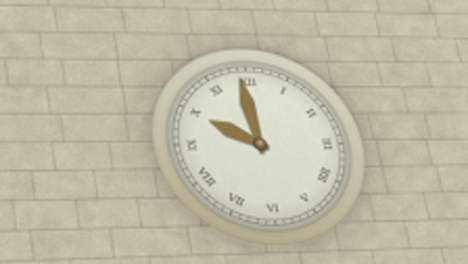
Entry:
h=9 m=59
